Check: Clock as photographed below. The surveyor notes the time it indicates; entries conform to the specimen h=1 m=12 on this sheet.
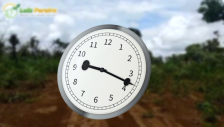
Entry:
h=9 m=18
